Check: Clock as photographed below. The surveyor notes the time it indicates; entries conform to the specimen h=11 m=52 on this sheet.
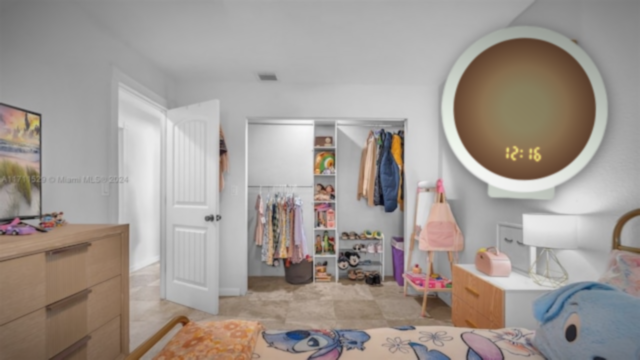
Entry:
h=12 m=16
